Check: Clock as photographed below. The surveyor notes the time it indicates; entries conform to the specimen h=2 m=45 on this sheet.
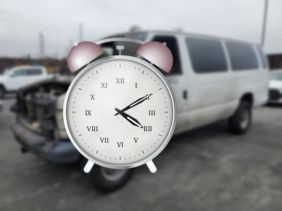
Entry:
h=4 m=10
